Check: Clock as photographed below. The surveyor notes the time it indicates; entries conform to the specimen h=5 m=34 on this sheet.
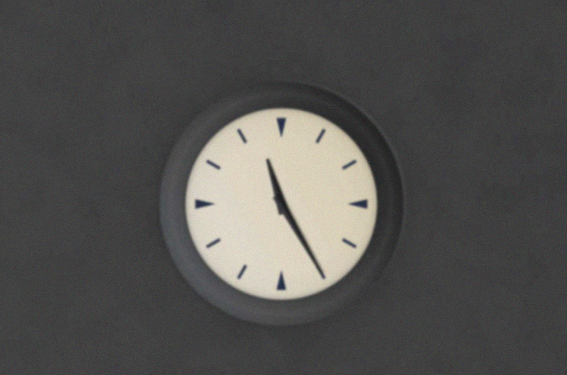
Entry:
h=11 m=25
